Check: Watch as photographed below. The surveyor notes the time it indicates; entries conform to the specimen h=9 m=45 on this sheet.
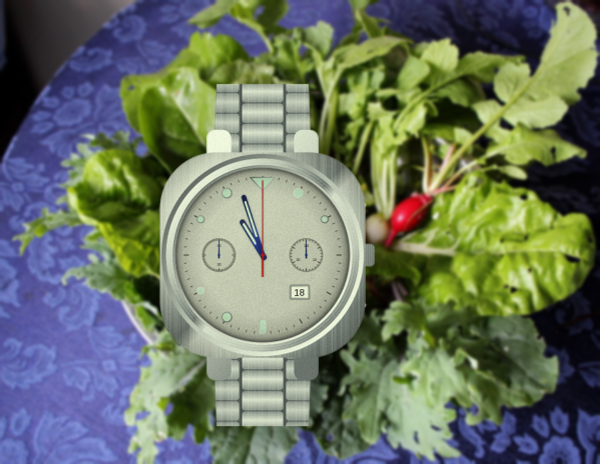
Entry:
h=10 m=57
